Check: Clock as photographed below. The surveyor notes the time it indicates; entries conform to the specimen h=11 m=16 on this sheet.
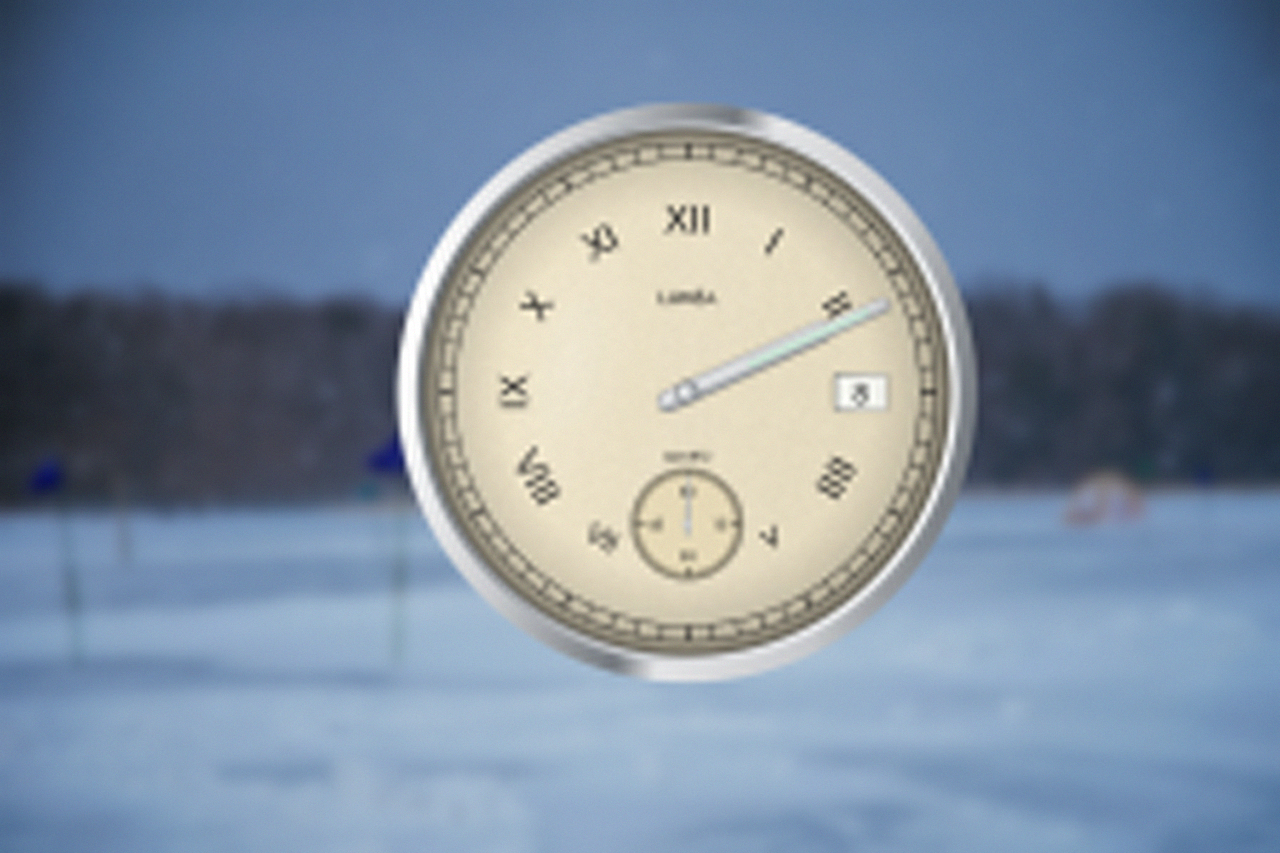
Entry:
h=2 m=11
